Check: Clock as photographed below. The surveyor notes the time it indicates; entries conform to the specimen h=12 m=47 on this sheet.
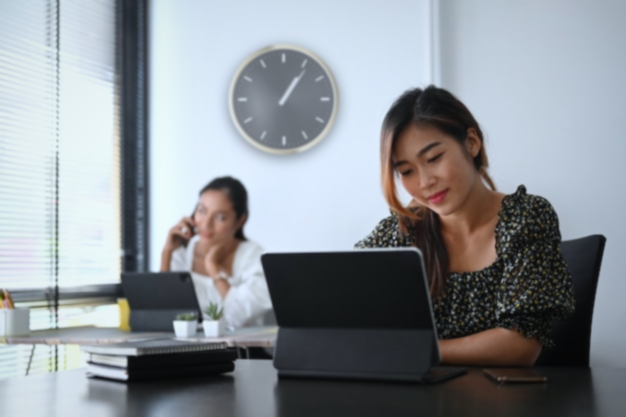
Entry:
h=1 m=6
